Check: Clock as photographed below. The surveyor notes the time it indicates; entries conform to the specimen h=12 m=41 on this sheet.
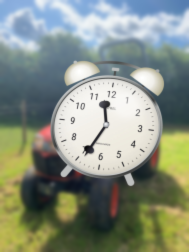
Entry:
h=11 m=34
